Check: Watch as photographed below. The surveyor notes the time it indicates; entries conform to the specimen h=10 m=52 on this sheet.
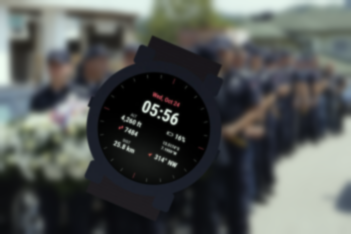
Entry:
h=5 m=56
